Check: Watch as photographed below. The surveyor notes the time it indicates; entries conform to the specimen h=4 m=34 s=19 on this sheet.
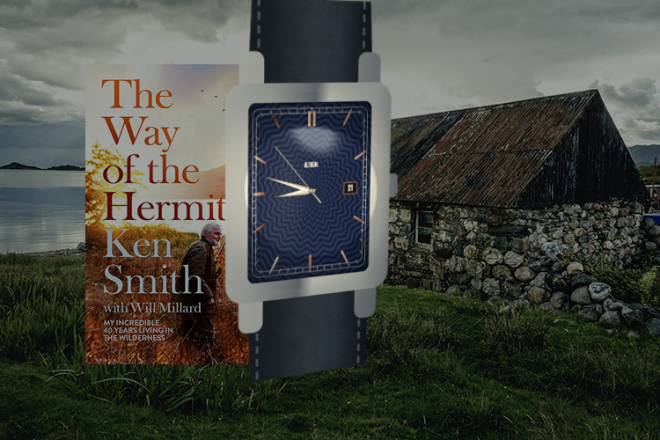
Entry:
h=8 m=47 s=53
